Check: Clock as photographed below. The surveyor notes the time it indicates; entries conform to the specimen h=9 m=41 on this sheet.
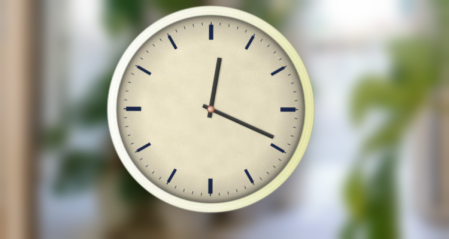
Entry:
h=12 m=19
